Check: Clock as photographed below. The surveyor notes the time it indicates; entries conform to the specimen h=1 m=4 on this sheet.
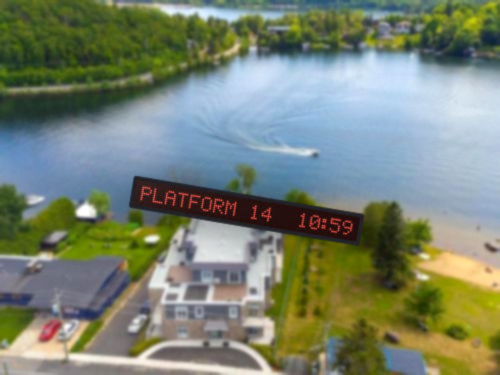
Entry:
h=10 m=59
